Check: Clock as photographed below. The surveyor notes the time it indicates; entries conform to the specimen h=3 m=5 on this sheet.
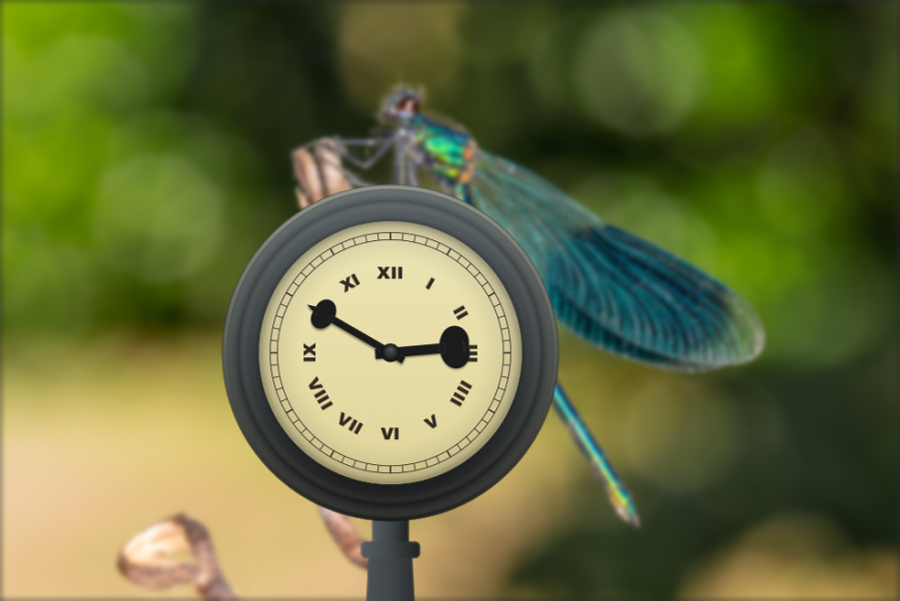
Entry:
h=2 m=50
